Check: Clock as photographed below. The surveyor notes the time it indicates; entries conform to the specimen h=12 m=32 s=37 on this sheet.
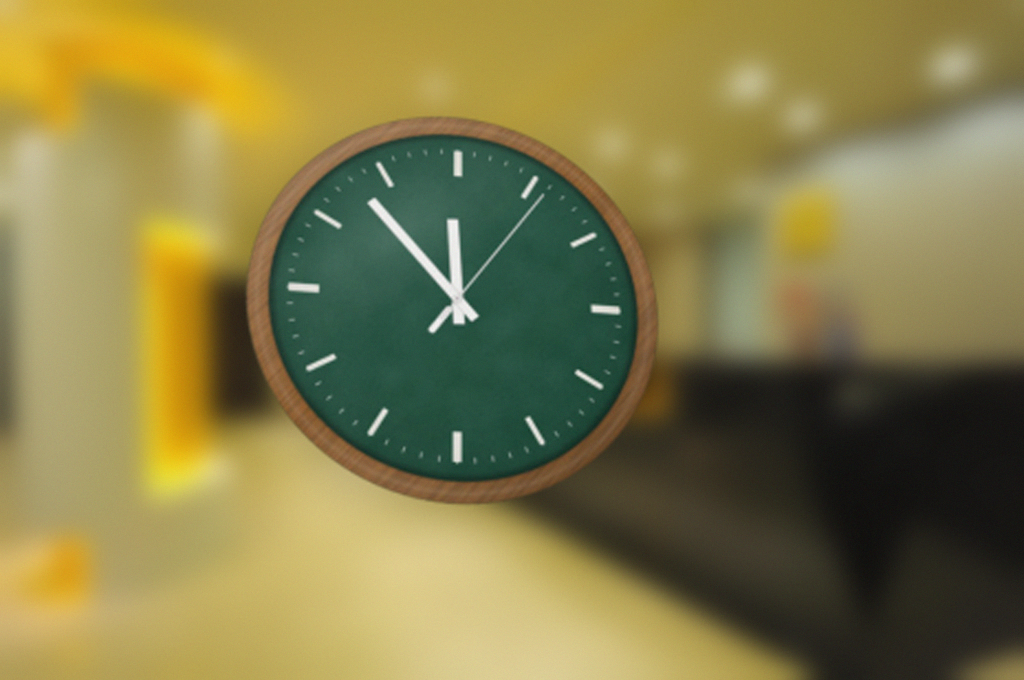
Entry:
h=11 m=53 s=6
